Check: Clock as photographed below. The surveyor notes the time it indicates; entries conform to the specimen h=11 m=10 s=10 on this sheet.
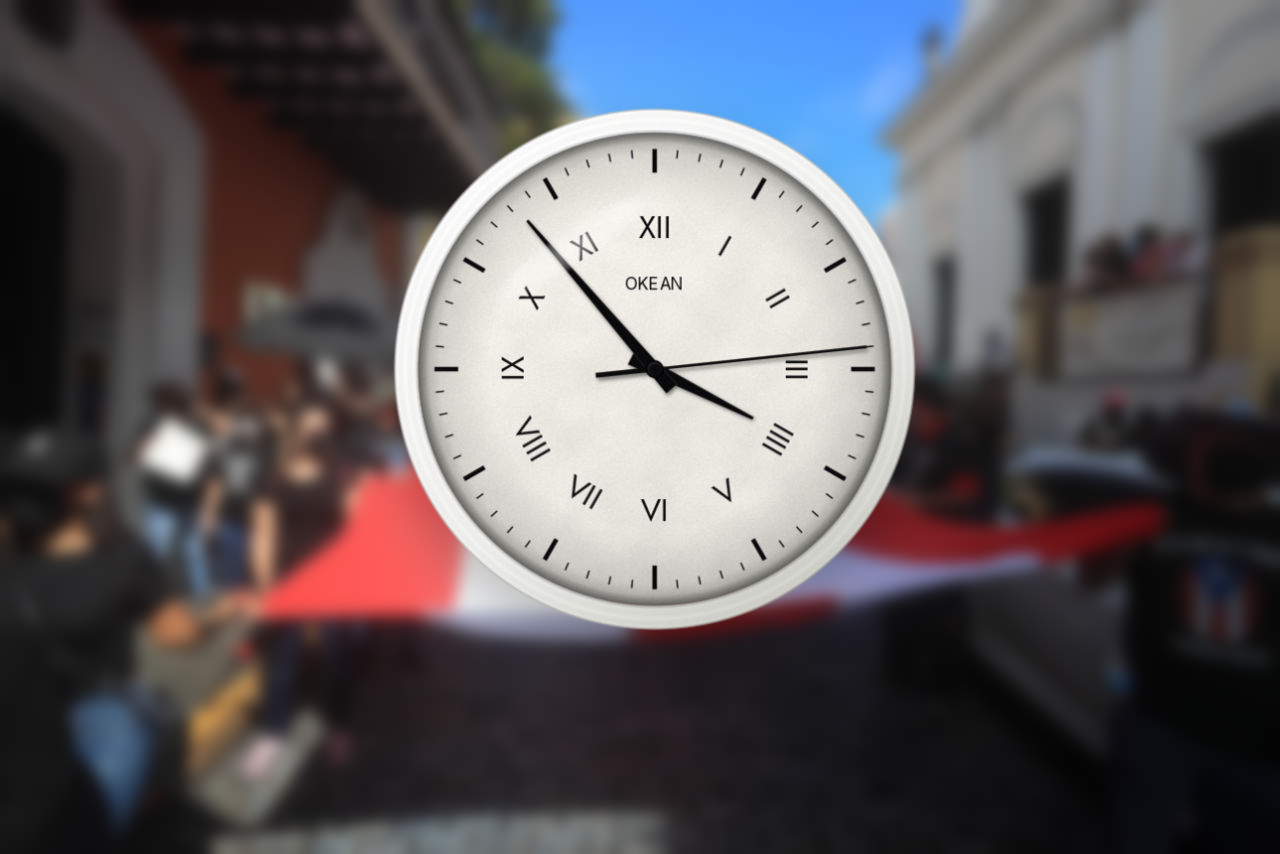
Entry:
h=3 m=53 s=14
